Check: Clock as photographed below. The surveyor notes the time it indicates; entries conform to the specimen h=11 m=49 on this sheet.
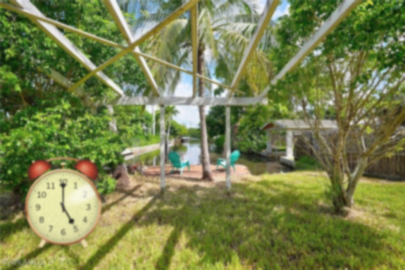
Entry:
h=5 m=0
